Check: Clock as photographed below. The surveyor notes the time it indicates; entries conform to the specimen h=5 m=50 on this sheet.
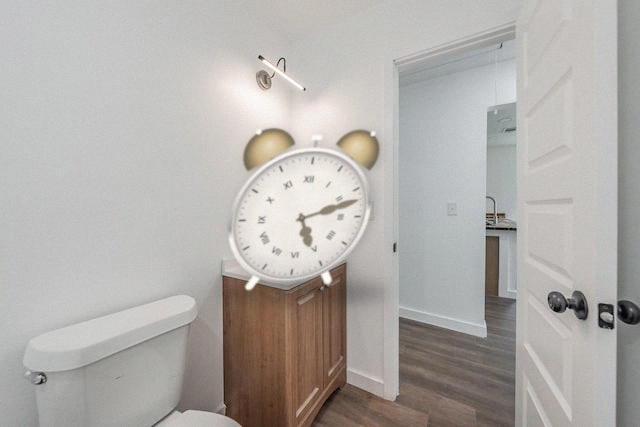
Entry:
h=5 m=12
